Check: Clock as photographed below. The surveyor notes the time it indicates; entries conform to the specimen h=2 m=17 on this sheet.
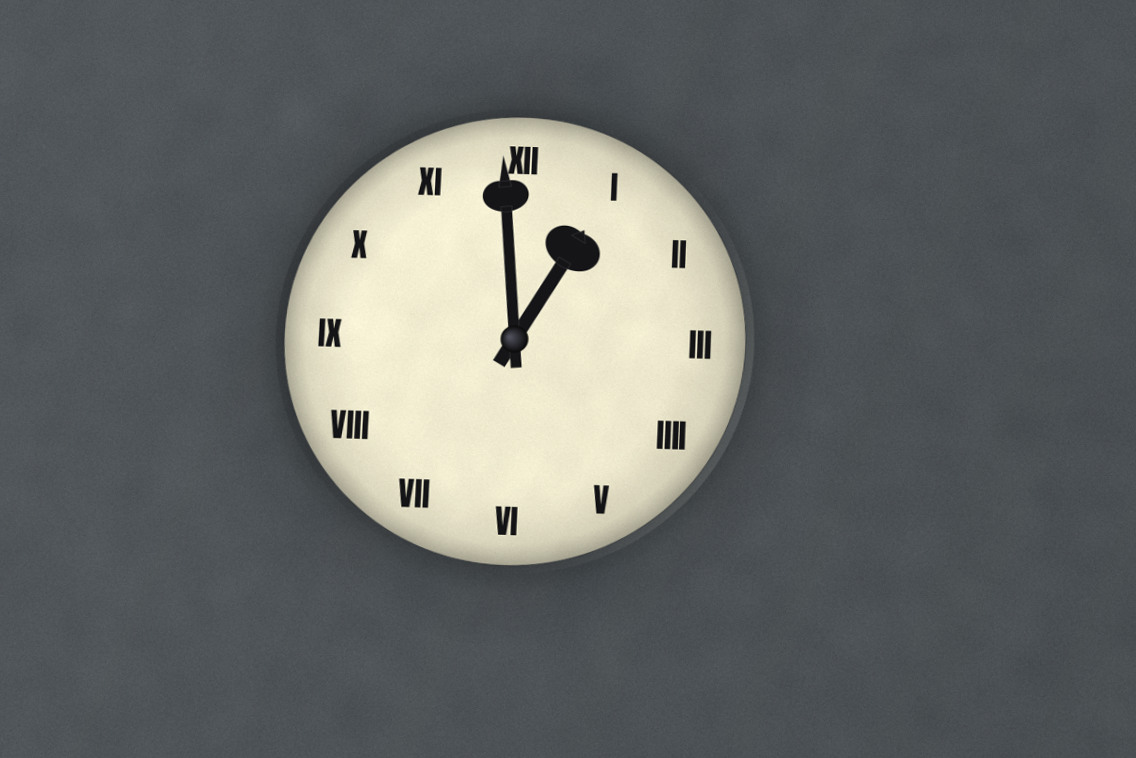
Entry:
h=12 m=59
